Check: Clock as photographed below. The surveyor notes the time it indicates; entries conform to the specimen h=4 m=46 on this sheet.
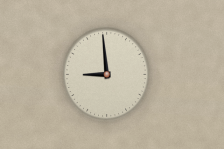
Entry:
h=8 m=59
